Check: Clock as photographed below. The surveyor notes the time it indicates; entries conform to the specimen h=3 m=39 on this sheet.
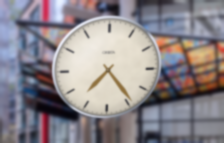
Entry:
h=7 m=24
